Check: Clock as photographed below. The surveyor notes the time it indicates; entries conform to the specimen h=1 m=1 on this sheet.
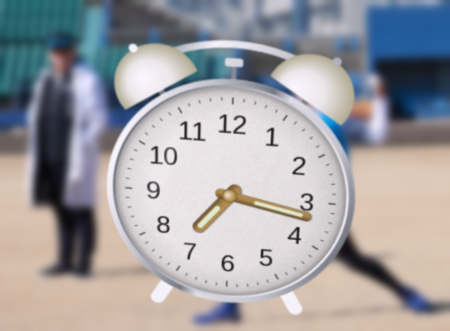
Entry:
h=7 m=17
